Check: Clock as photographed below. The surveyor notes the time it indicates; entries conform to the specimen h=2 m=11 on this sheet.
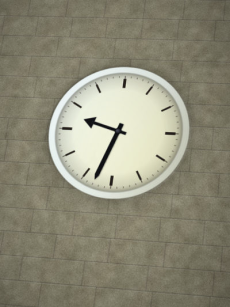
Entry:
h=9 m=33
